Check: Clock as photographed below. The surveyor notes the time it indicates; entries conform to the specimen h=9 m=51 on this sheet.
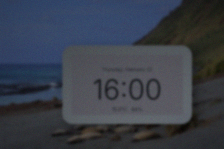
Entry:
h=16 m=0
